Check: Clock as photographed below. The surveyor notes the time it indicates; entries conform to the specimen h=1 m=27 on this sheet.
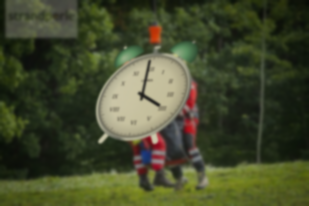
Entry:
h=3 m=59
